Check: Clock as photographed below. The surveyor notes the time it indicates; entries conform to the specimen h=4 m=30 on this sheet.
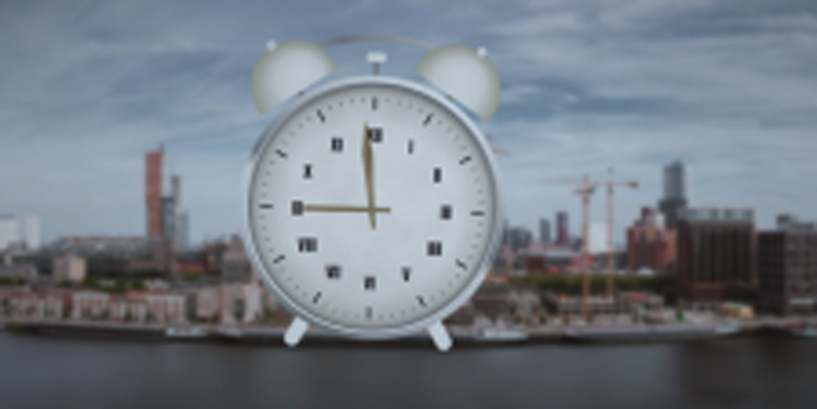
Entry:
h=8 m=59
